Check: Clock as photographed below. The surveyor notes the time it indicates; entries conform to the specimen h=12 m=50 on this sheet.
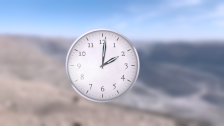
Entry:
h=2 m=1
